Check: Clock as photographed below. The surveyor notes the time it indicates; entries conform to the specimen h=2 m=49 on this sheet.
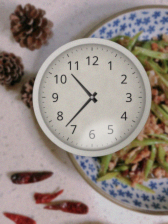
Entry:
h=10 m=37
